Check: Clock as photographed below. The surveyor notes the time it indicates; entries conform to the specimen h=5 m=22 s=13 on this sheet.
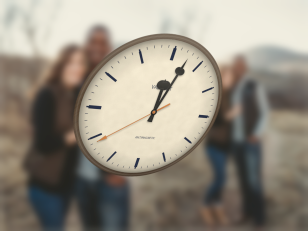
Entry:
h=12 m=2 s=39
